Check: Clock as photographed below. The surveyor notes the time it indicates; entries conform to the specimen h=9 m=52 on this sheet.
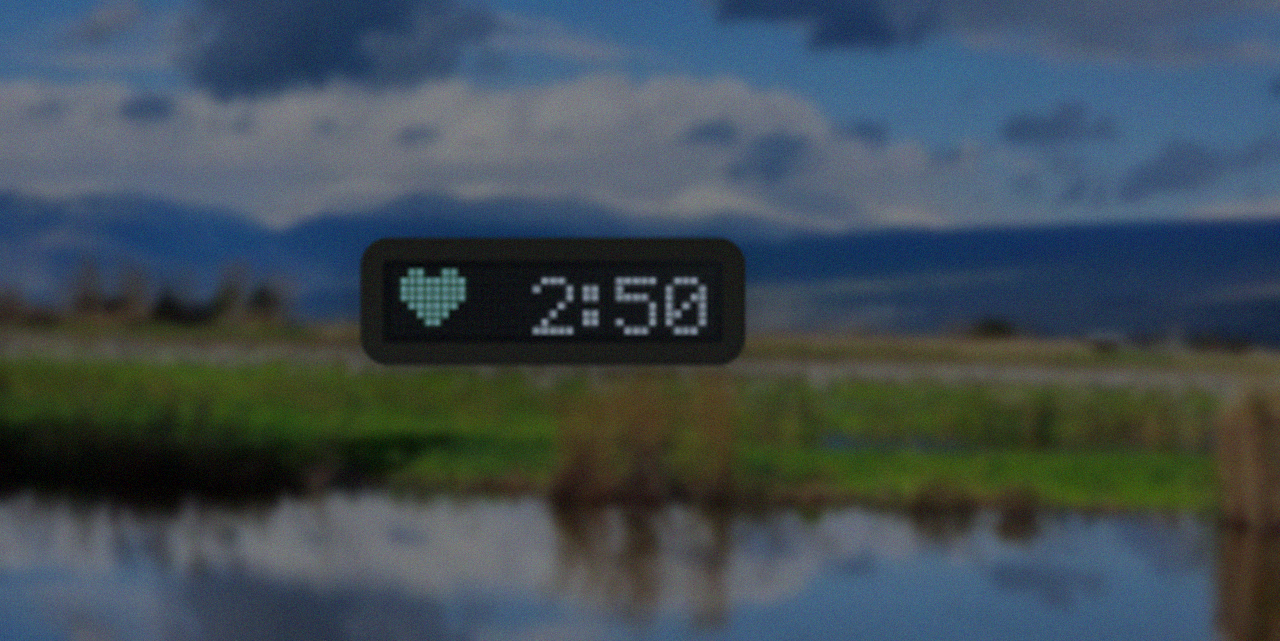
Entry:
h=2 m=50
